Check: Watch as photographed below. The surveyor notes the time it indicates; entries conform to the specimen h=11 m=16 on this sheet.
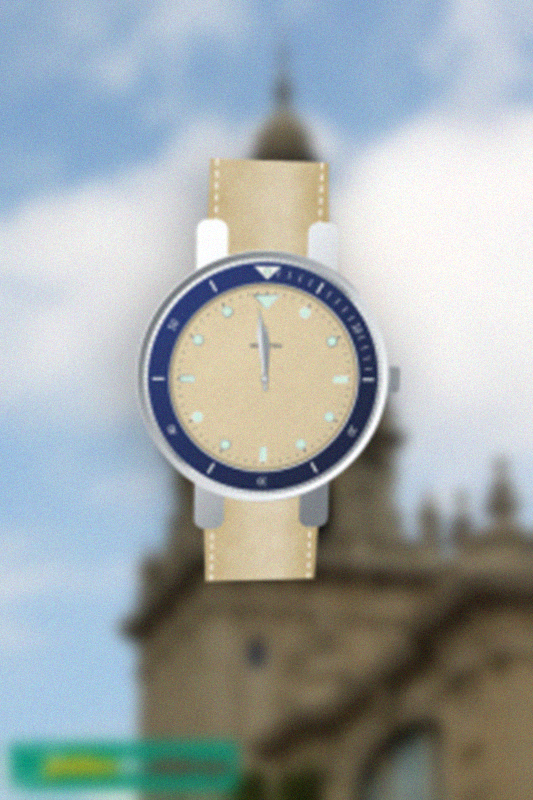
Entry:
h=11 m=59
